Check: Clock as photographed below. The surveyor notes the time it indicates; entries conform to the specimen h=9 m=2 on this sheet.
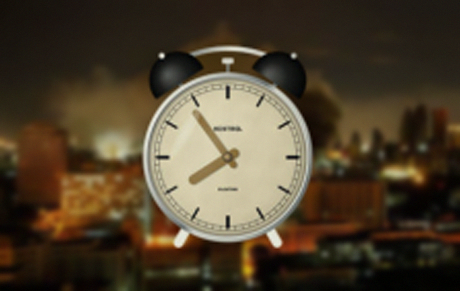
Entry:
h=7 m=54
